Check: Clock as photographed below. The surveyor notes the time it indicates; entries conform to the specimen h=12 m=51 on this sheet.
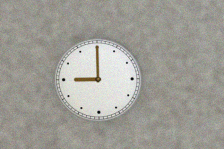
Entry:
h=9 m=0
